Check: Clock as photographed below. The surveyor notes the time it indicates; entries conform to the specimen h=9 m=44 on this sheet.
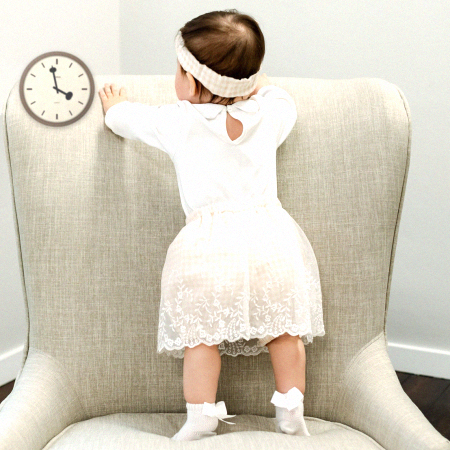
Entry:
h=3 m=58
